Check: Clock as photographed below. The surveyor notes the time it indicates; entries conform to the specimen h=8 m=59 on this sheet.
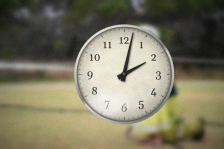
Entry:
h=2 m=2
